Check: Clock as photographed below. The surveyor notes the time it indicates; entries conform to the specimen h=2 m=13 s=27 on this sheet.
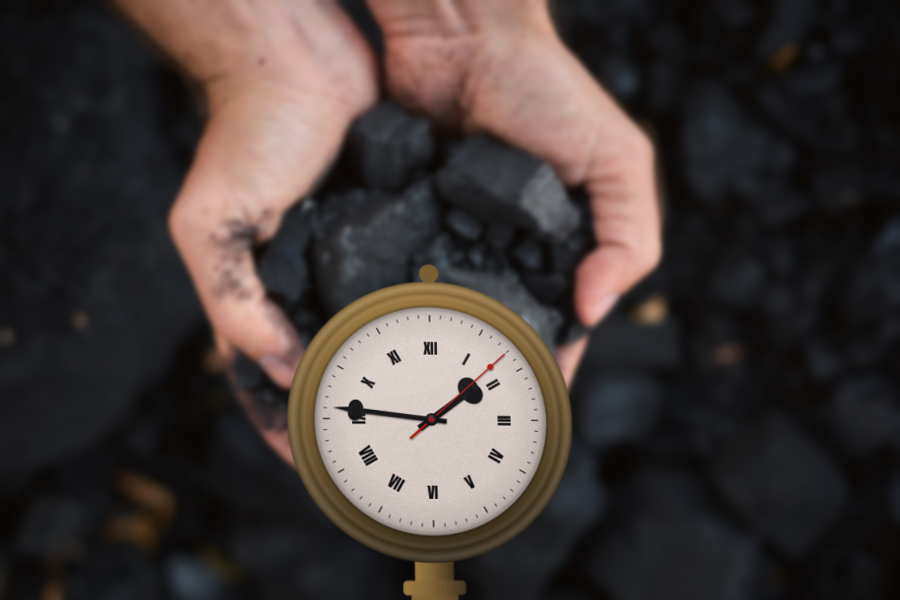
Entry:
h=1 m=46 s=8
